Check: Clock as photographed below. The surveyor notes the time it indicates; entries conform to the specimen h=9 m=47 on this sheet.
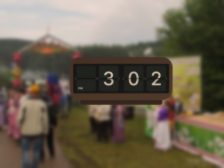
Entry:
h=3 m=2
